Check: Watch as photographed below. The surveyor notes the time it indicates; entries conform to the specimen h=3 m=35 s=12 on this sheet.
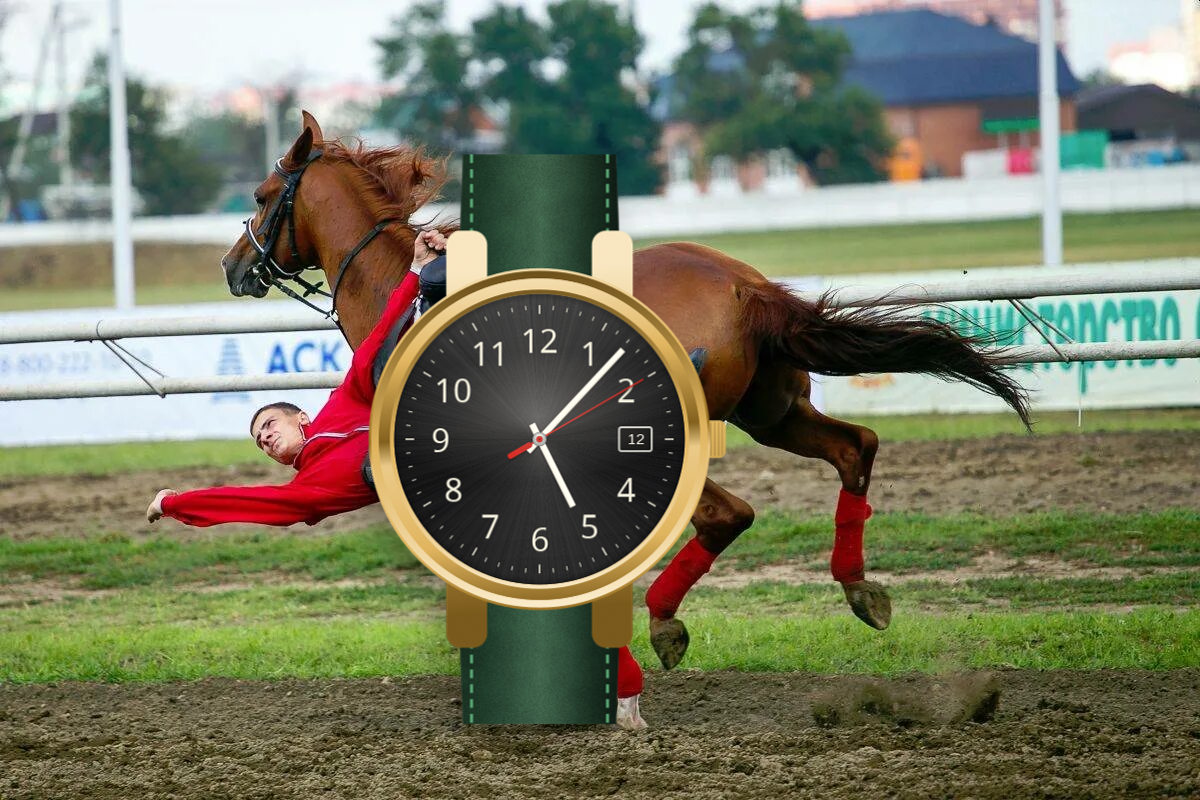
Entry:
h=5 m=7 s=10
